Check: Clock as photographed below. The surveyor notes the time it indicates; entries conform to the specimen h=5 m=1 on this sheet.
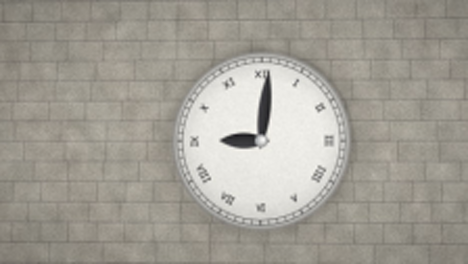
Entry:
h=9 m=1
